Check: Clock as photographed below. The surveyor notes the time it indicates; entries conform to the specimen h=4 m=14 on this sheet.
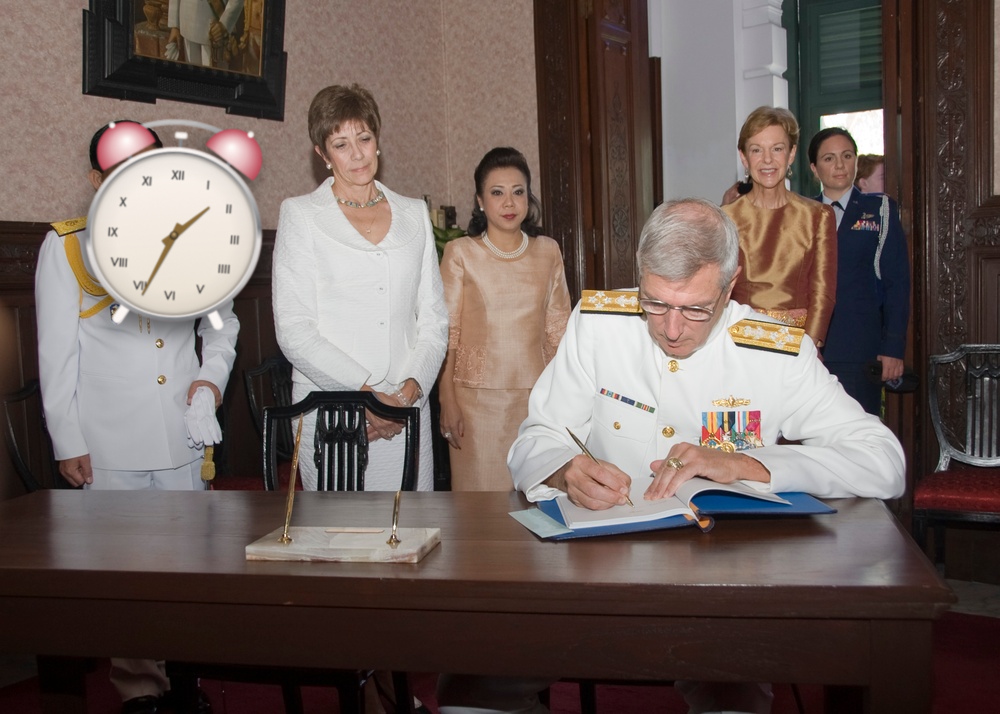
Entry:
h=1 m=34
